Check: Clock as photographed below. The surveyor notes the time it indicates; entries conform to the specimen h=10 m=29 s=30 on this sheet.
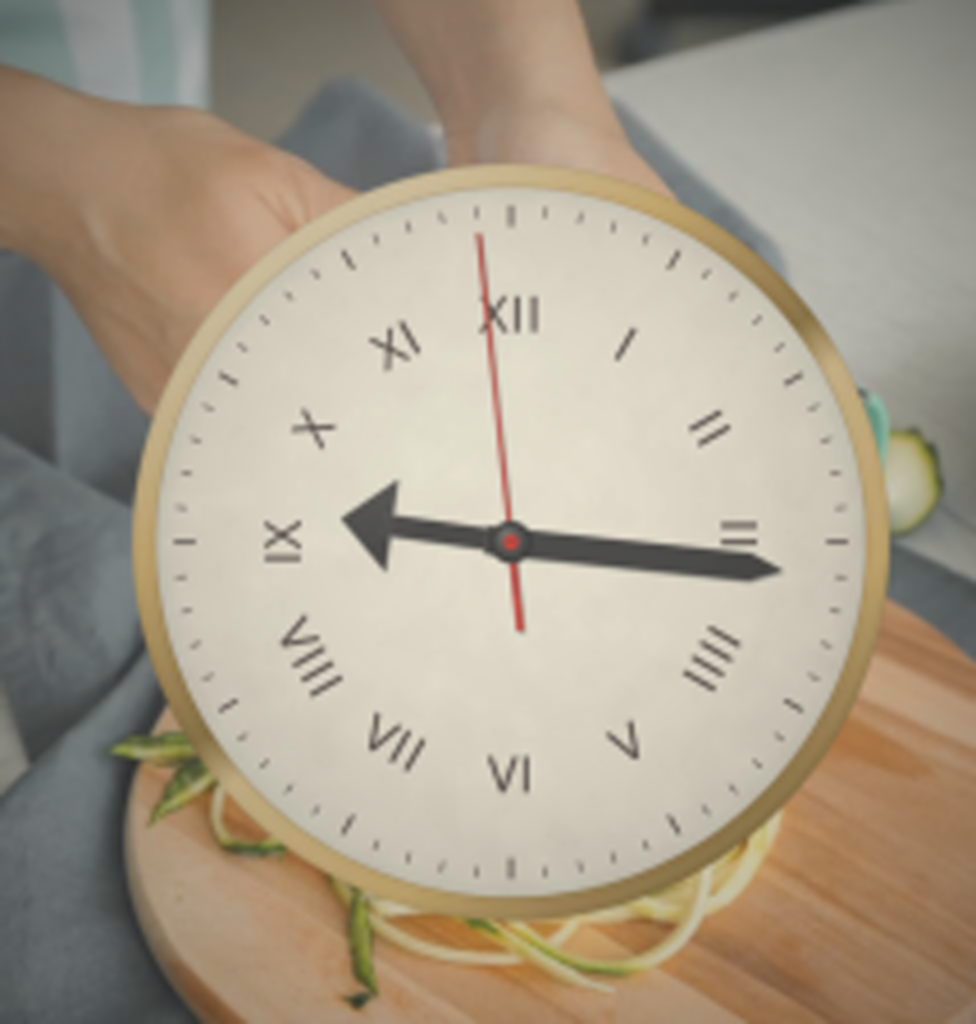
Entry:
h=9 m=15 s=59
